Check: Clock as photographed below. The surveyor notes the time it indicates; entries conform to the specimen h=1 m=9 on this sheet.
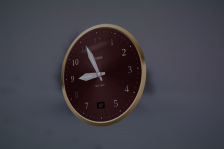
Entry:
h=8 m=56
